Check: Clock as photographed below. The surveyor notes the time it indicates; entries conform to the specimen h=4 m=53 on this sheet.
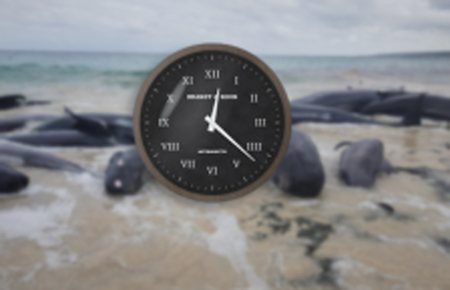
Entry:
h=12 m=22
